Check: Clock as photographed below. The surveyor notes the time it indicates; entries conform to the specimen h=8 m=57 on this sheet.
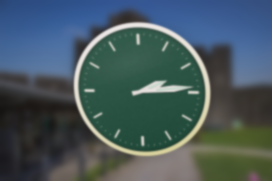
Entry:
h=2 m=14
